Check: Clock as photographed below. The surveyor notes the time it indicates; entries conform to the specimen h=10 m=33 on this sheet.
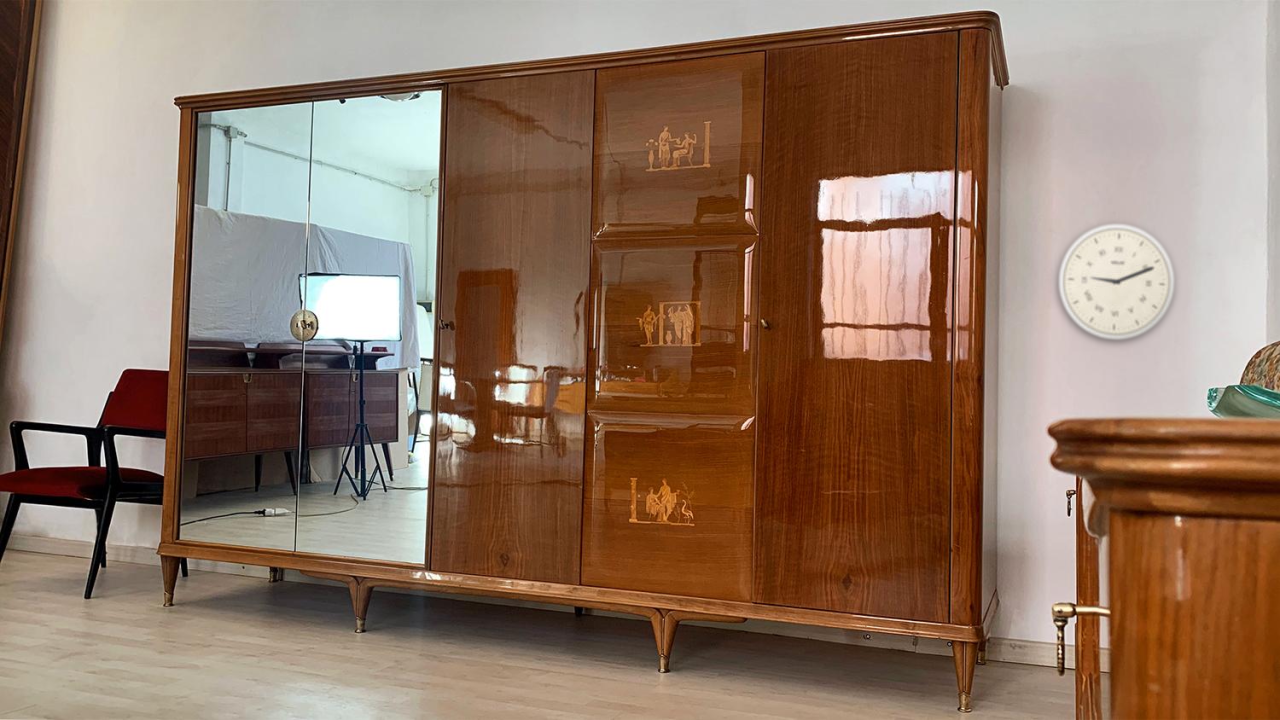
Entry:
h=9 m=11
